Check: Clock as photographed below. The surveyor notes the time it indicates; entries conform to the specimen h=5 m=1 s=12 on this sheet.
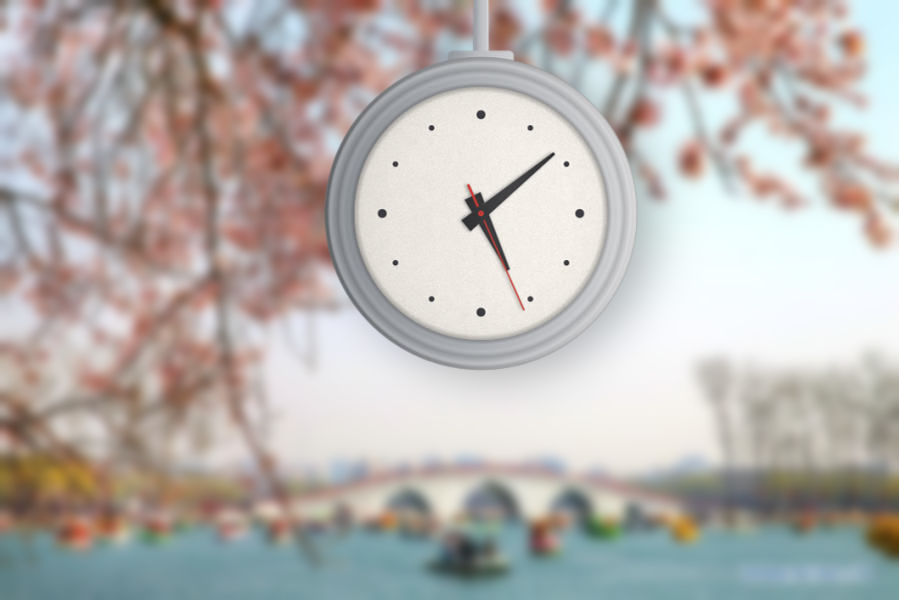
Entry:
h=5 m=8 s=26
